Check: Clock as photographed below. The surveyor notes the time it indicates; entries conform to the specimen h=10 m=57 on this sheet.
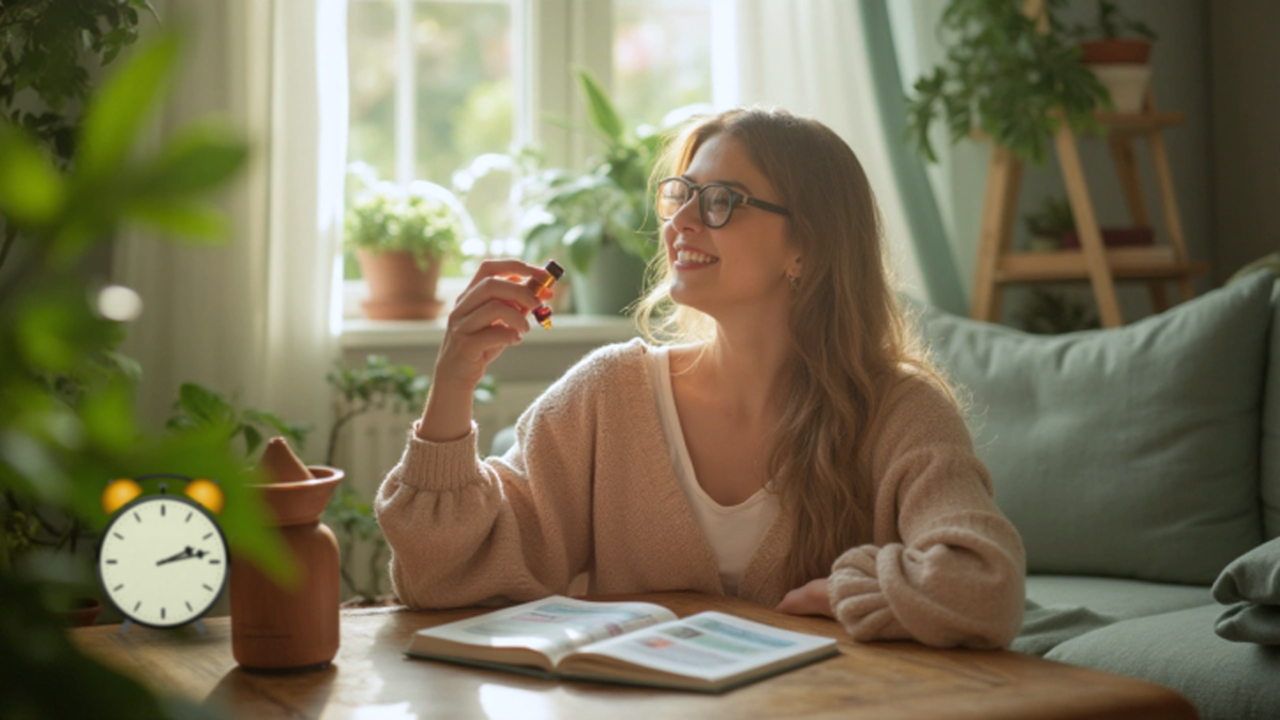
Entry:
h=2 m=13
